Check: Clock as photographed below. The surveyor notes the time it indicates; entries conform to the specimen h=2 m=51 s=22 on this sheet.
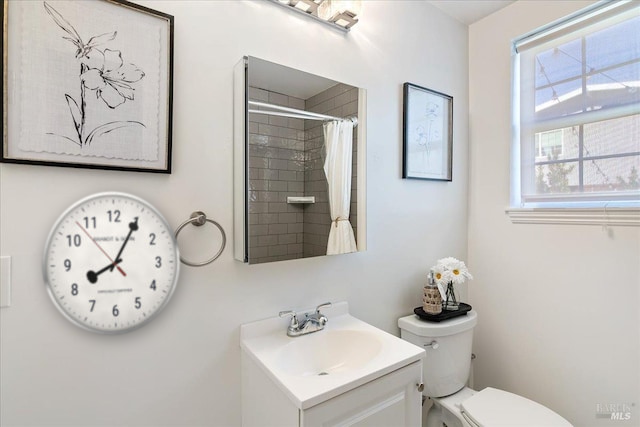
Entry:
h=8 m=4 s=53
